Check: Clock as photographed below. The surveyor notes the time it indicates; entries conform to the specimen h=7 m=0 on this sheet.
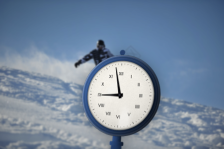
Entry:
h=8 m=58
